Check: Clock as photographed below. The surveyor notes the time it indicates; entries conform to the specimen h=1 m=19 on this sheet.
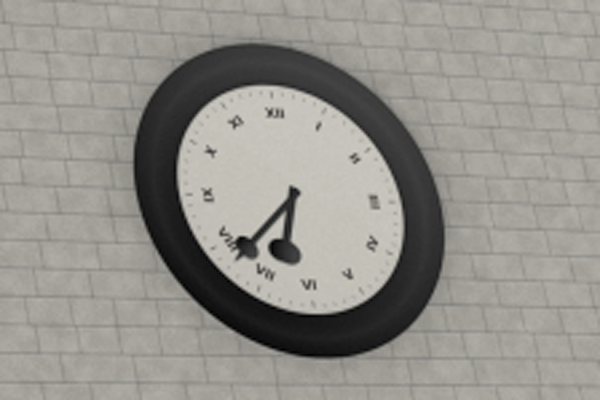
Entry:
h=6 m=38
